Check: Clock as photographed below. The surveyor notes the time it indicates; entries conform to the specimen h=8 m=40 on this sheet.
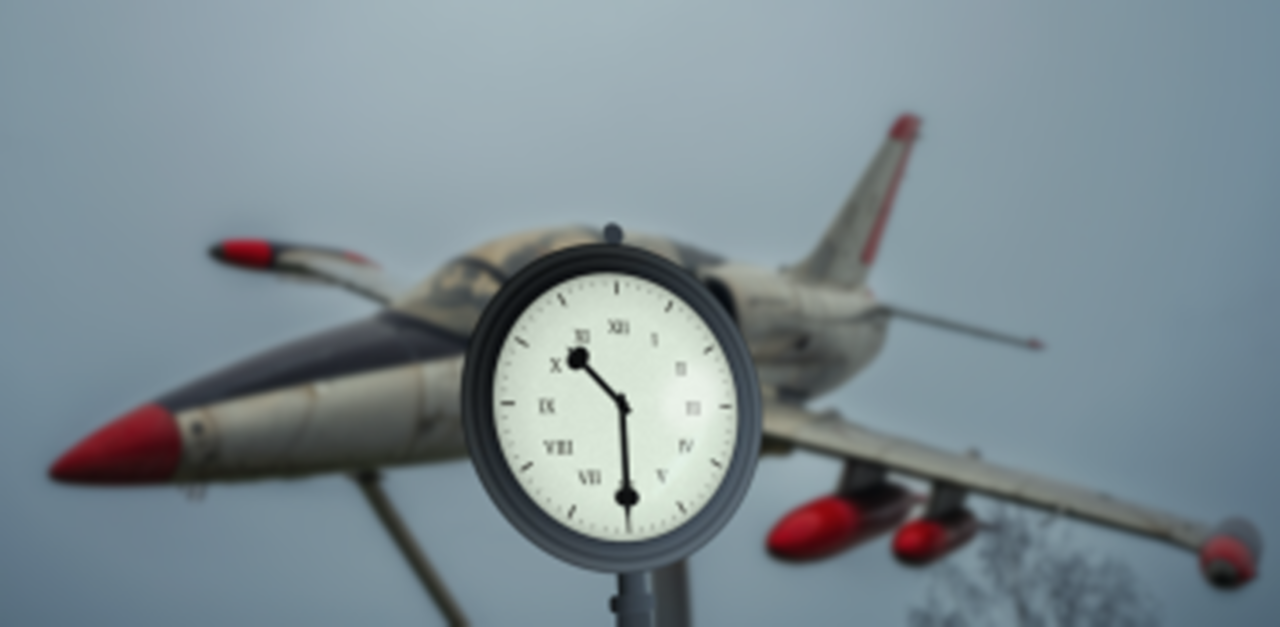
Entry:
h=10 m=30
